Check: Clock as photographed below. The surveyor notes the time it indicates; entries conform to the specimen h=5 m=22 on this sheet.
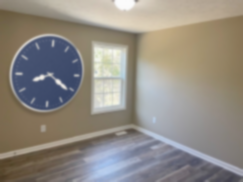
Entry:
h=8 m=21
